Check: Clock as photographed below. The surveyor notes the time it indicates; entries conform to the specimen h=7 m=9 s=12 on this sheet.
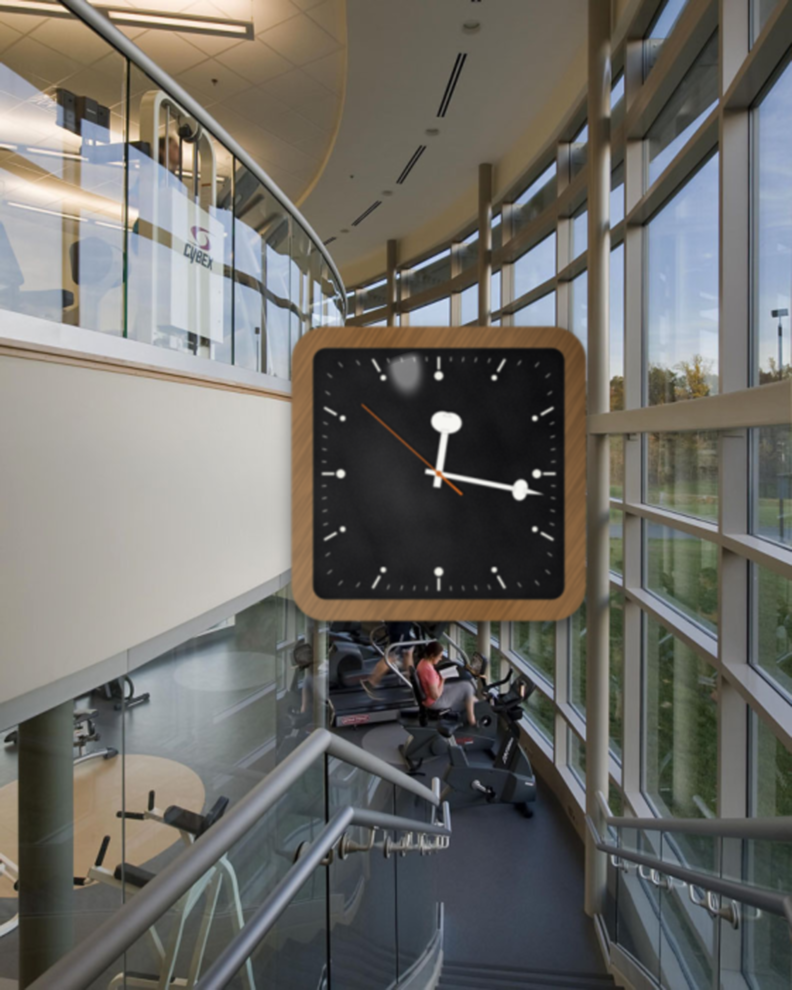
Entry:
h=12 m=16 s=52
